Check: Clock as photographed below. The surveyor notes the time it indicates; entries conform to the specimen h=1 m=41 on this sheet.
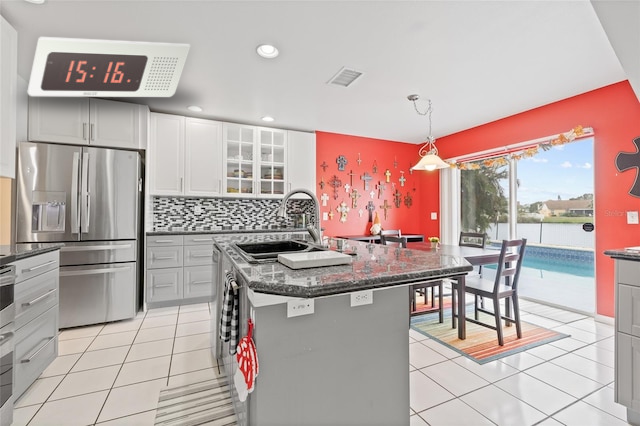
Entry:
h=15 m=16
